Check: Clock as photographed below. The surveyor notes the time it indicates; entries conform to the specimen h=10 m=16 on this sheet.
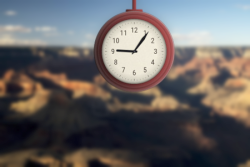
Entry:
h=9 m=6
